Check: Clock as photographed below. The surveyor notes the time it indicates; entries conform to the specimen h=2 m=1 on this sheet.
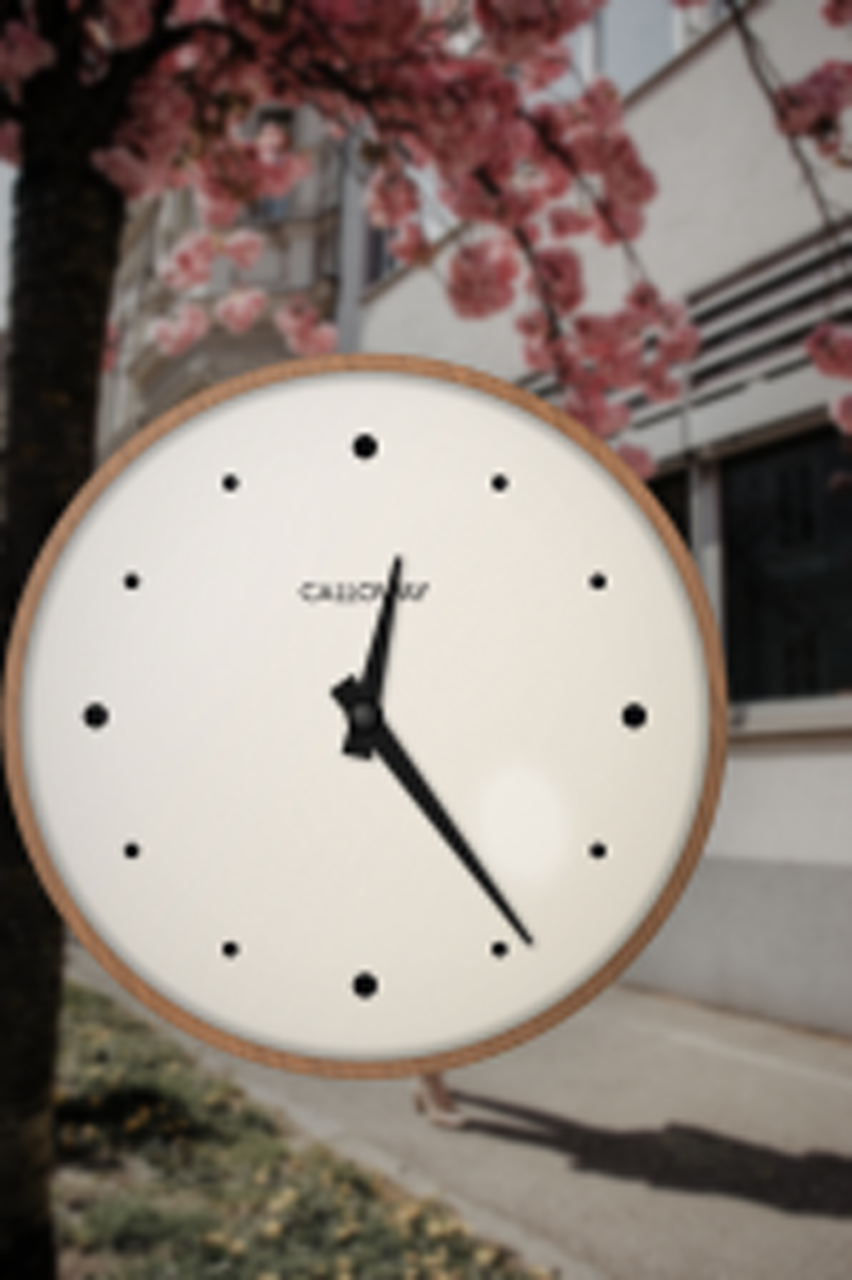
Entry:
h=12 m=24
